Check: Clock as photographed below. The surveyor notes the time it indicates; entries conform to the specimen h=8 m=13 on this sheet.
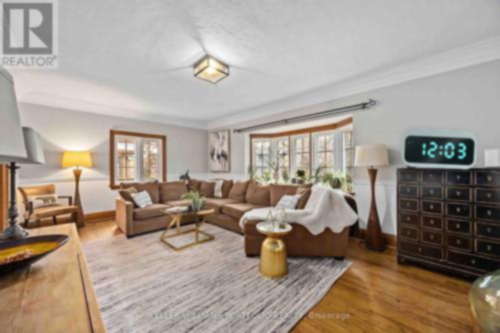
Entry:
h=12 m=3
